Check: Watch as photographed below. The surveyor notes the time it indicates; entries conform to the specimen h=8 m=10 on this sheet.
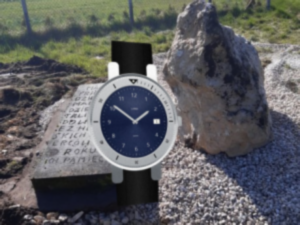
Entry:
h=1 m=51
